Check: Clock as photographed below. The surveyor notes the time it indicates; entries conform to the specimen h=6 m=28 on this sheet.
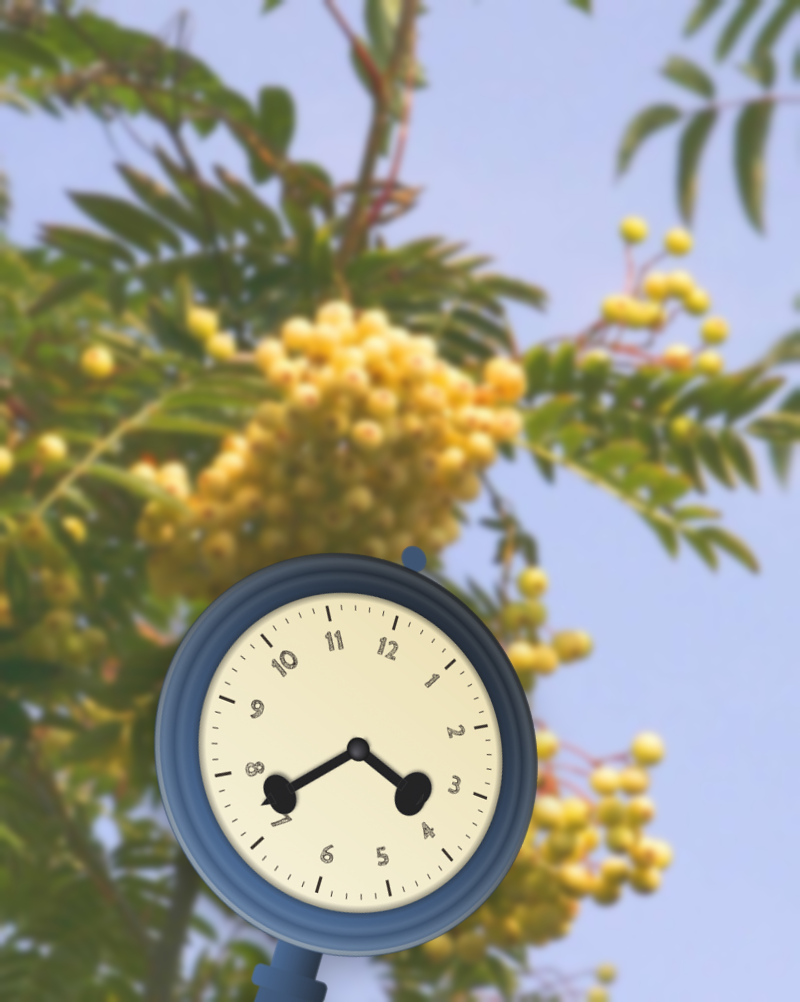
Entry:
h=3 m=37
